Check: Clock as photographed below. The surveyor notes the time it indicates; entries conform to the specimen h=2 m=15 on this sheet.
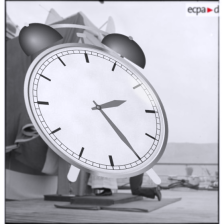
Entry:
h=2 m=25
